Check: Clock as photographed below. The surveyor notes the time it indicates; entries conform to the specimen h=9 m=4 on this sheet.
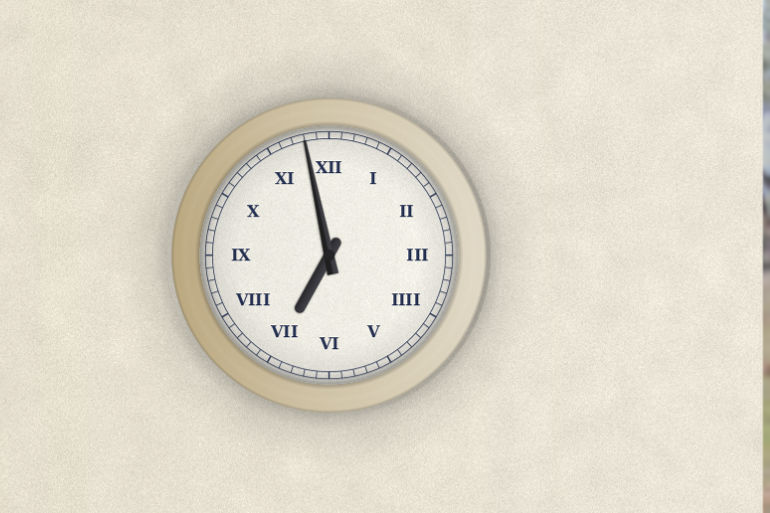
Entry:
h=6 m=58
